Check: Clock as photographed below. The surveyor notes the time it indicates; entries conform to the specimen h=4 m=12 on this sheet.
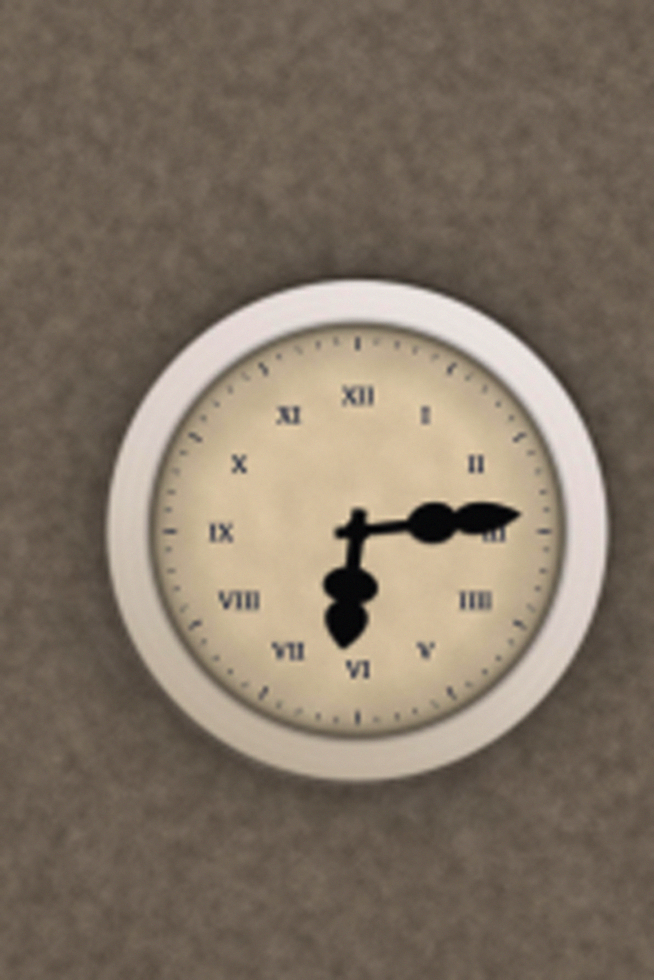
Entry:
h=6 m=14
